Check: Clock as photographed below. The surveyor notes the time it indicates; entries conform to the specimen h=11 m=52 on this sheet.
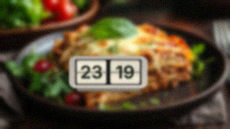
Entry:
h=23 m=19
